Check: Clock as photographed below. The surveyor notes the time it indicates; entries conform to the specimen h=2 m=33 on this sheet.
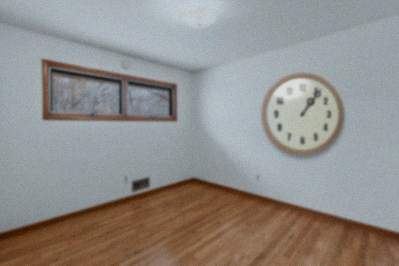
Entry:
h=1 m=6
